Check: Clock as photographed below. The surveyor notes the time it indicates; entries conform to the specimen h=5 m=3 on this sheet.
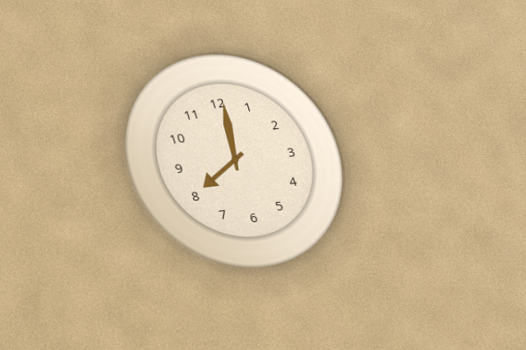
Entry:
h=8 m=1
